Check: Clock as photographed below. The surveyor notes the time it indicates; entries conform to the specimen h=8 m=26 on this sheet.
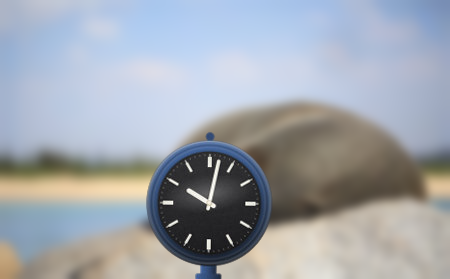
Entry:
h=10 m=2
